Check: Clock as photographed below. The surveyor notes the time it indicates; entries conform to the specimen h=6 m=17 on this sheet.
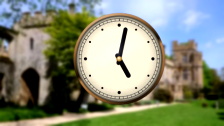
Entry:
h=5 m=2
